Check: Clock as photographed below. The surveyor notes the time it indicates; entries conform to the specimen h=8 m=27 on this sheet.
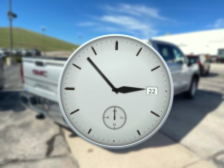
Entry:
h=2 m=53
